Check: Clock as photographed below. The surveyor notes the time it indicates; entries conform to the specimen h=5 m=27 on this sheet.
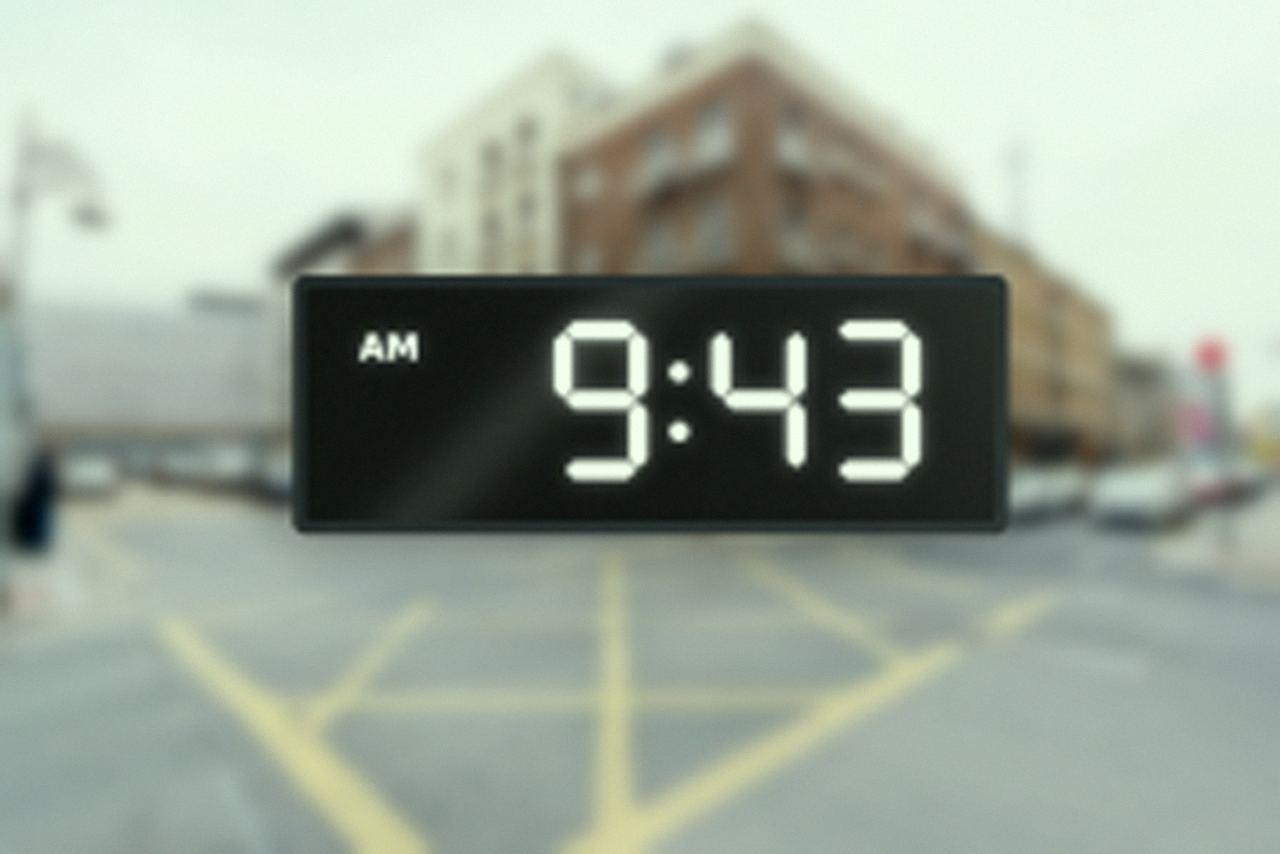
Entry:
h=9 m=43
